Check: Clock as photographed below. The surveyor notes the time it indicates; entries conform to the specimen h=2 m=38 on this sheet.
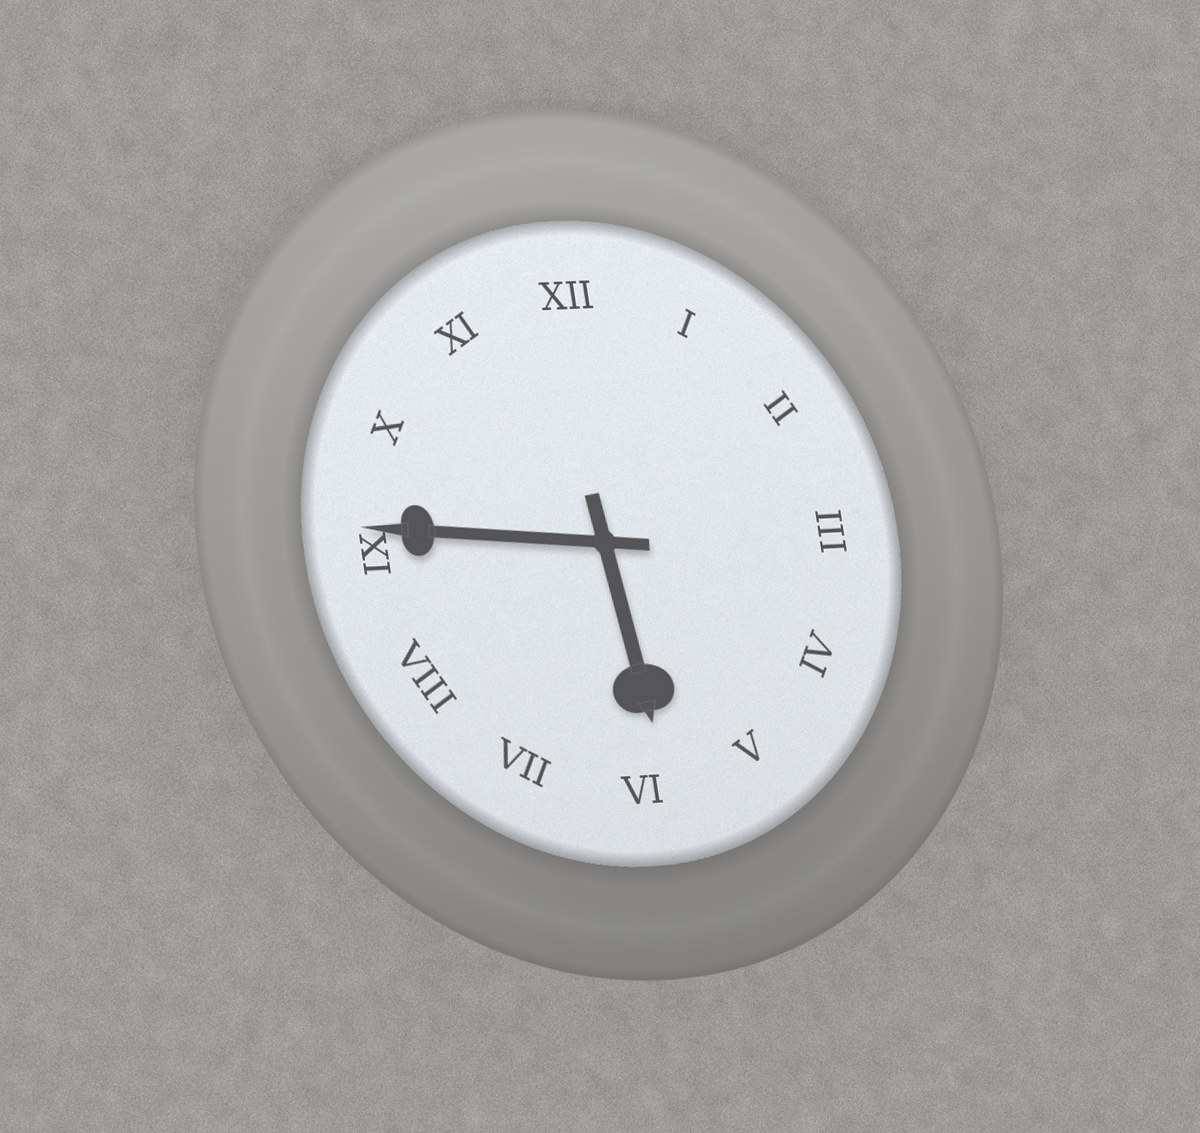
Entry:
h=5 m=46
